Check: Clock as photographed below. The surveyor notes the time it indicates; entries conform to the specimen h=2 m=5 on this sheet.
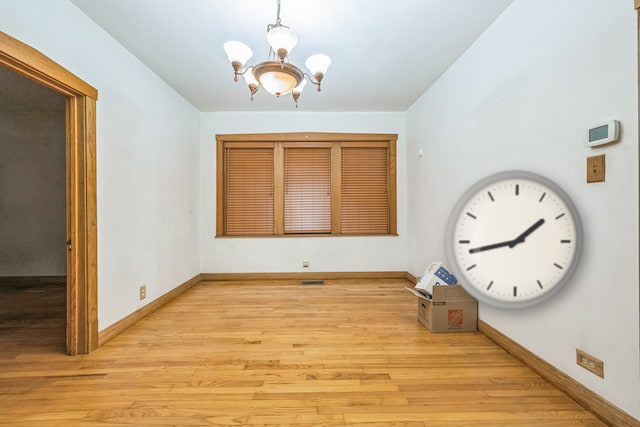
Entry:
h=1 m=43
